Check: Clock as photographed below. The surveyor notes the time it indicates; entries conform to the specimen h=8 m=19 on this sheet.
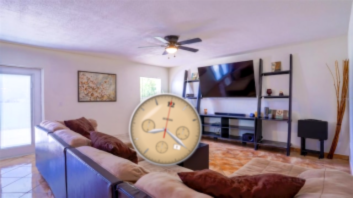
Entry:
h=8 m=20
